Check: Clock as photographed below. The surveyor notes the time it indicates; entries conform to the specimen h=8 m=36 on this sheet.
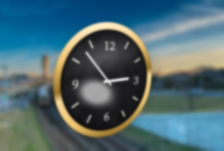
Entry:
h=2 m=53
